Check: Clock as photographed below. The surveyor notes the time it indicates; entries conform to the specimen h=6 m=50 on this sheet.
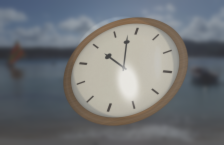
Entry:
h=9 m=58
